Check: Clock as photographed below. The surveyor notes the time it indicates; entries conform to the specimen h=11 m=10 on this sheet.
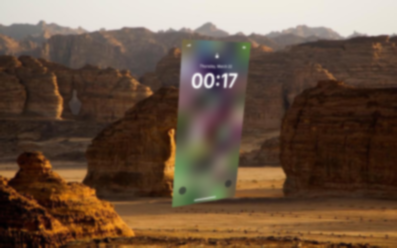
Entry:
h=0 m=17
